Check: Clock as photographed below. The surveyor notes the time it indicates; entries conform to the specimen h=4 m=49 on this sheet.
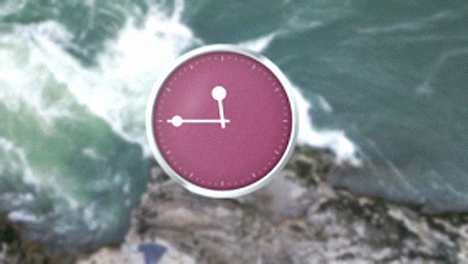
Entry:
h=11 m=45
